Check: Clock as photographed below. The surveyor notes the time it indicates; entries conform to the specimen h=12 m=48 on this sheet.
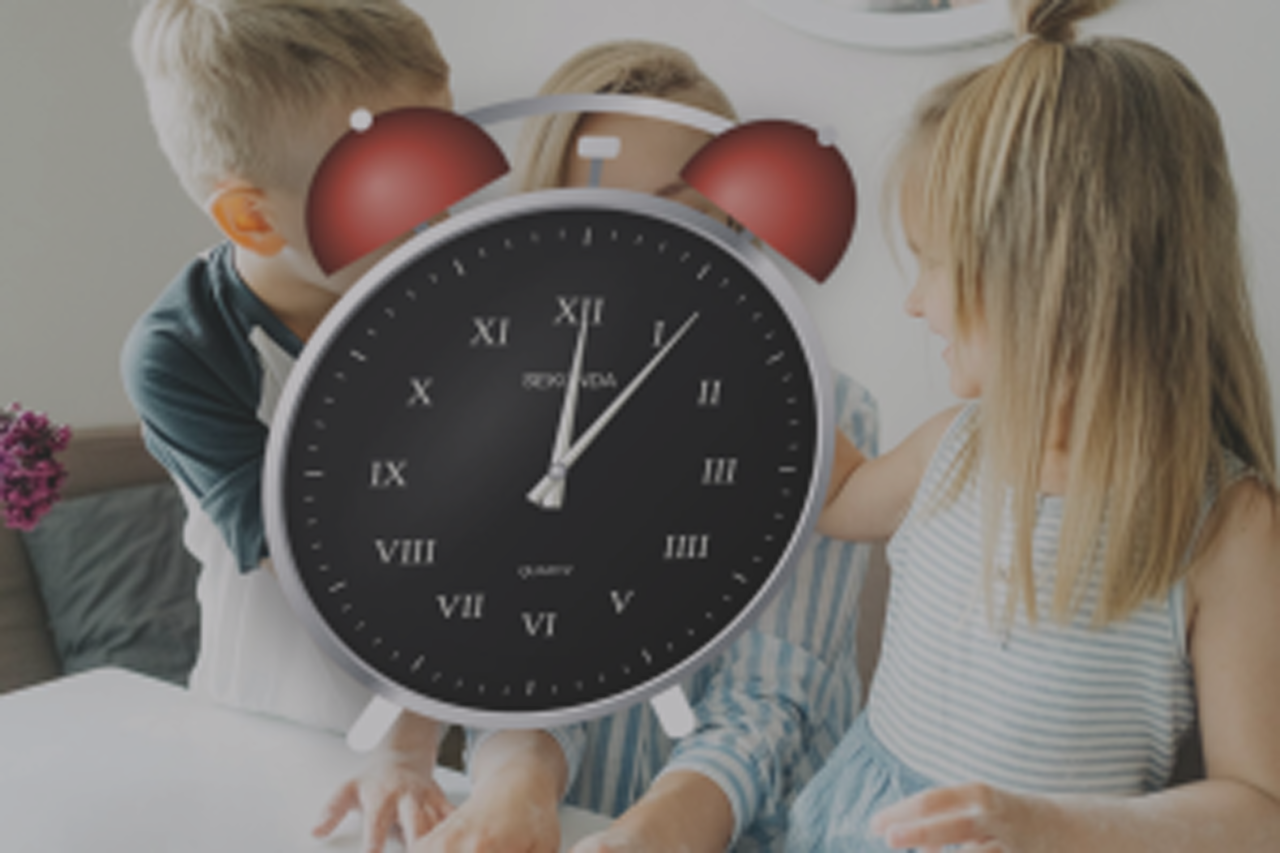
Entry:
h=12 m=6
